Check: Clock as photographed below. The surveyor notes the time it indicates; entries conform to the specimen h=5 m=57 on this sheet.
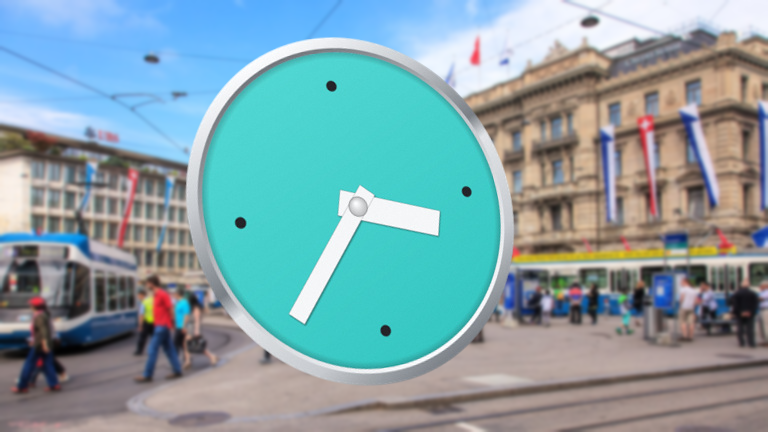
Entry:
h=3 m=37
